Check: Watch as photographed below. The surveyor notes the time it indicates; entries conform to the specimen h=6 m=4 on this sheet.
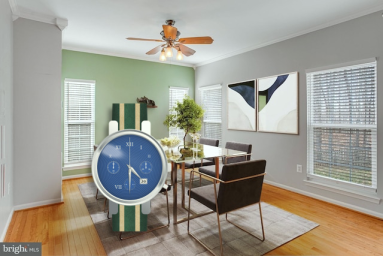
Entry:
h=4 m=30
